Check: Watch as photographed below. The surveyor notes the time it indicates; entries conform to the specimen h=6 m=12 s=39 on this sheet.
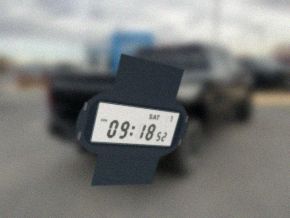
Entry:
h=9 m=18 s=52
